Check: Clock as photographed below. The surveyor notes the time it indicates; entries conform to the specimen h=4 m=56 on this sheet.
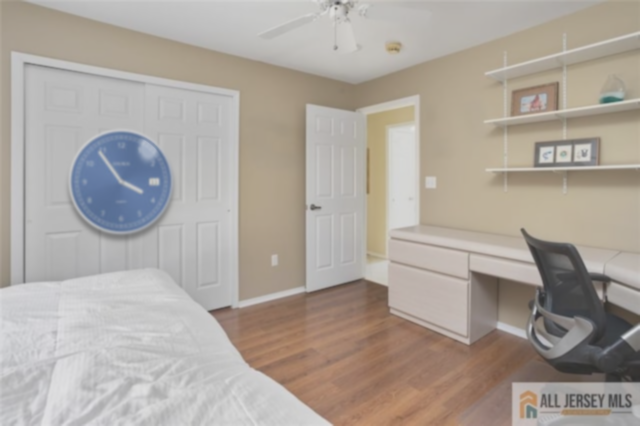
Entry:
h=3 m=54
